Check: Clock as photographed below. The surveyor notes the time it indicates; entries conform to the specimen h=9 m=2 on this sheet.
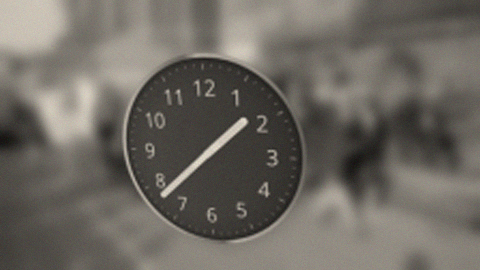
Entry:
h=1 m=38
